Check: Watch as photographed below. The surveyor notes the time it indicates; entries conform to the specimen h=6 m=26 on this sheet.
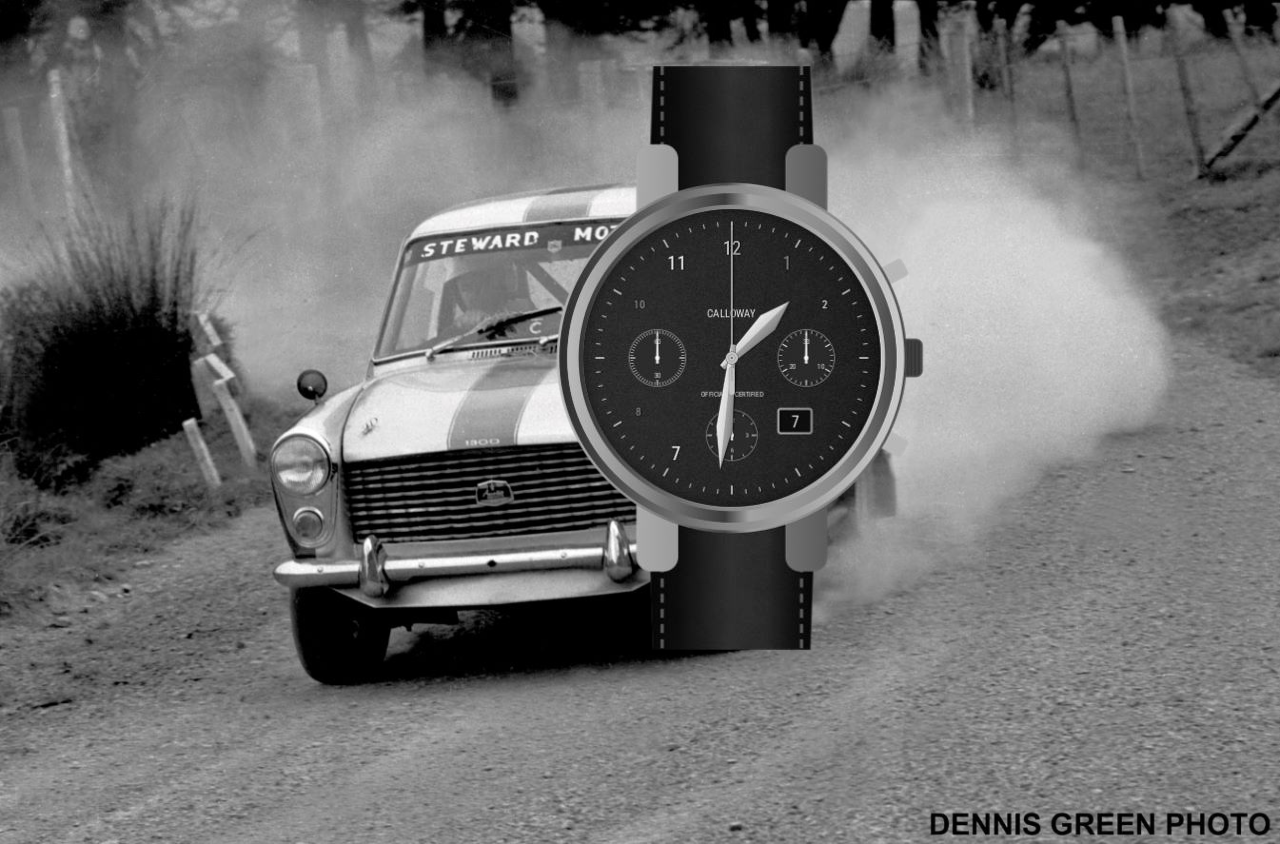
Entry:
h=1 m=31
